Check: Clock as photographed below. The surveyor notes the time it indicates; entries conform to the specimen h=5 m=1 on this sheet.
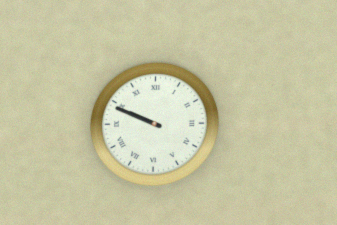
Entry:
h=9 m=49
